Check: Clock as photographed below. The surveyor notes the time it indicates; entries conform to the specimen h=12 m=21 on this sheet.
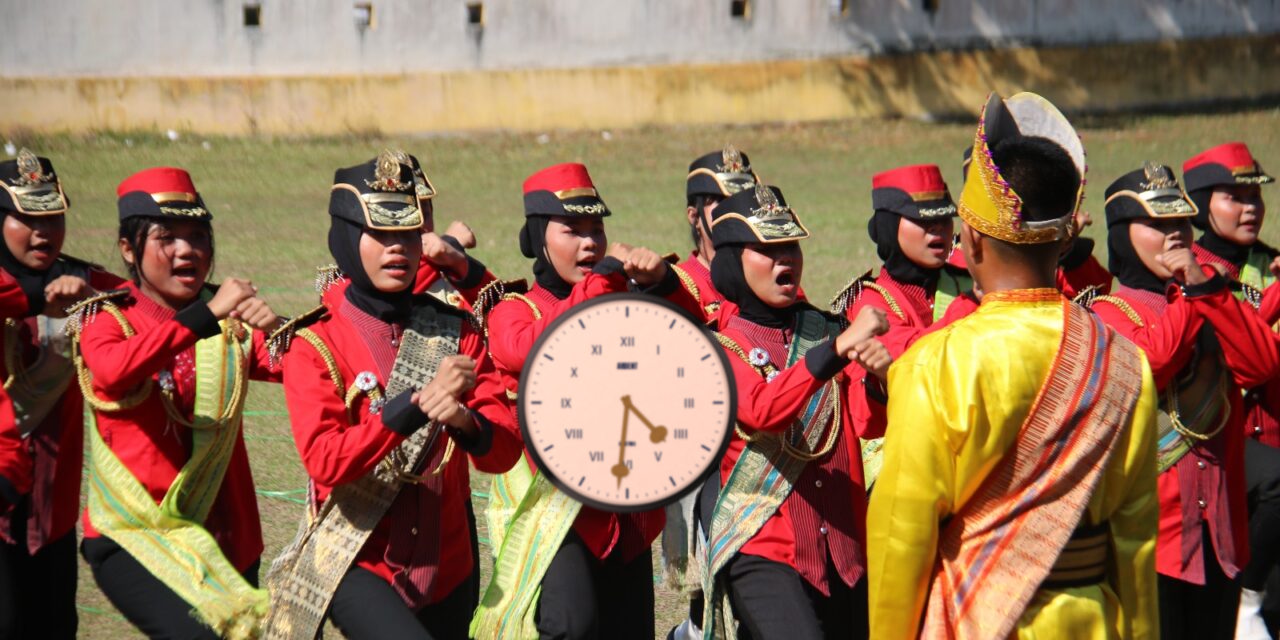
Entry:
h=4 m=31
